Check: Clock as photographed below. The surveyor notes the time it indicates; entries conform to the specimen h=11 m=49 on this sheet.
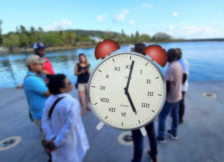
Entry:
h=5 m=1
